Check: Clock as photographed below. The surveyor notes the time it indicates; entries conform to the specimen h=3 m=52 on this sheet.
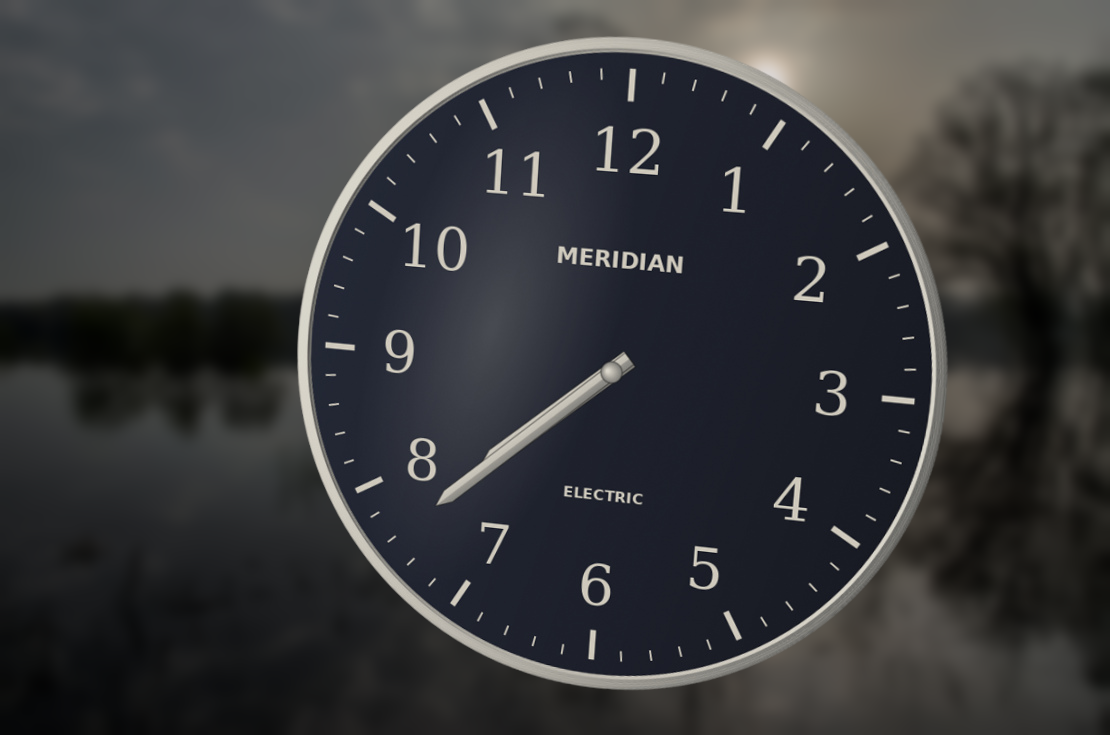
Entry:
h=7 m=38
